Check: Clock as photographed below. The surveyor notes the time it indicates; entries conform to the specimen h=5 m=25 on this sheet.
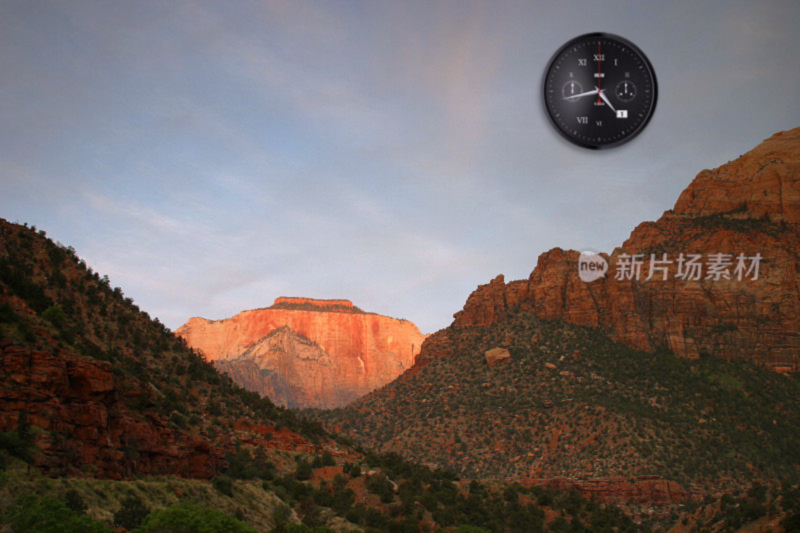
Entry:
h=4 m=43
